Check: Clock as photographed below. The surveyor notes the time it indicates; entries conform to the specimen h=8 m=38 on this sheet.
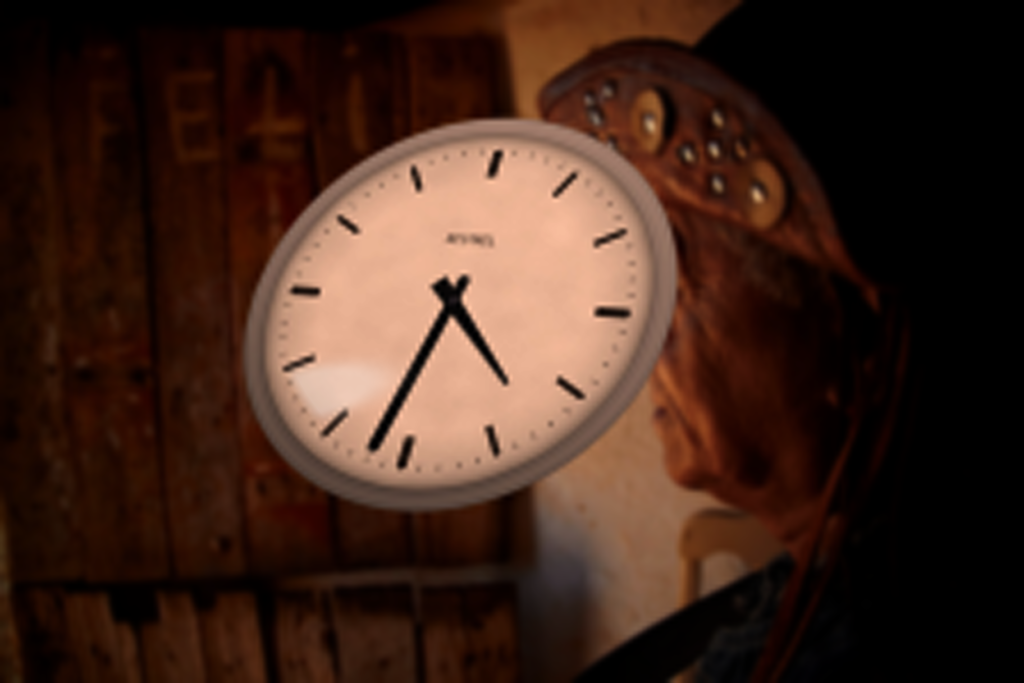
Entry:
h=4 m=32
